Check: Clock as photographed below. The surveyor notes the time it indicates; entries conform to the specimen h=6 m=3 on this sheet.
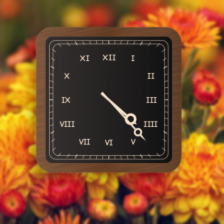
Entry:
h=4 m=23
